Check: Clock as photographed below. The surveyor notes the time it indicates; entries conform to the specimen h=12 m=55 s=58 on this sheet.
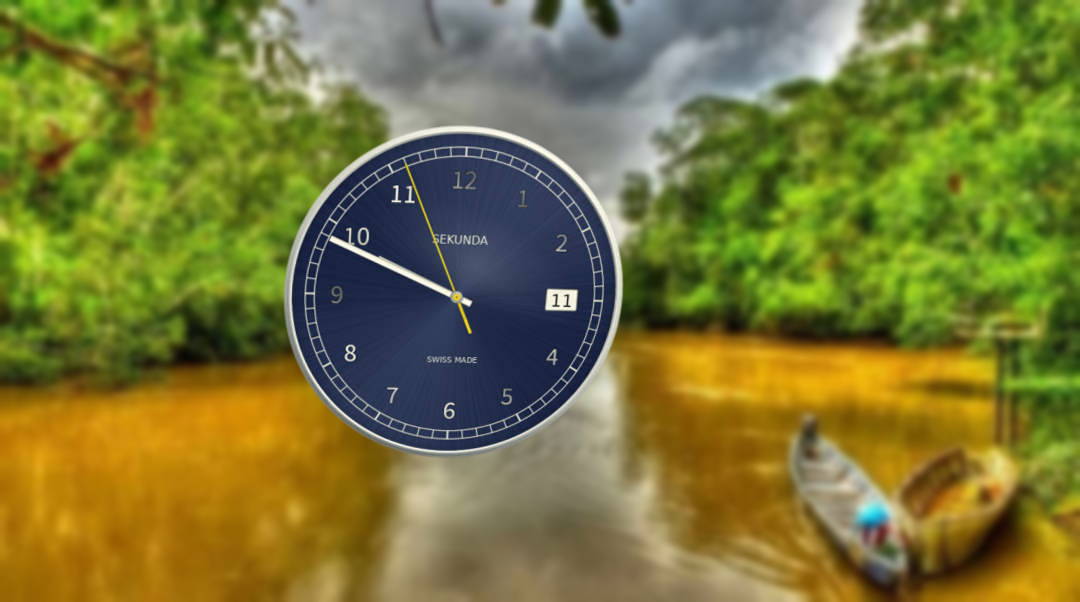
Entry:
h=9 m=48 s=56
